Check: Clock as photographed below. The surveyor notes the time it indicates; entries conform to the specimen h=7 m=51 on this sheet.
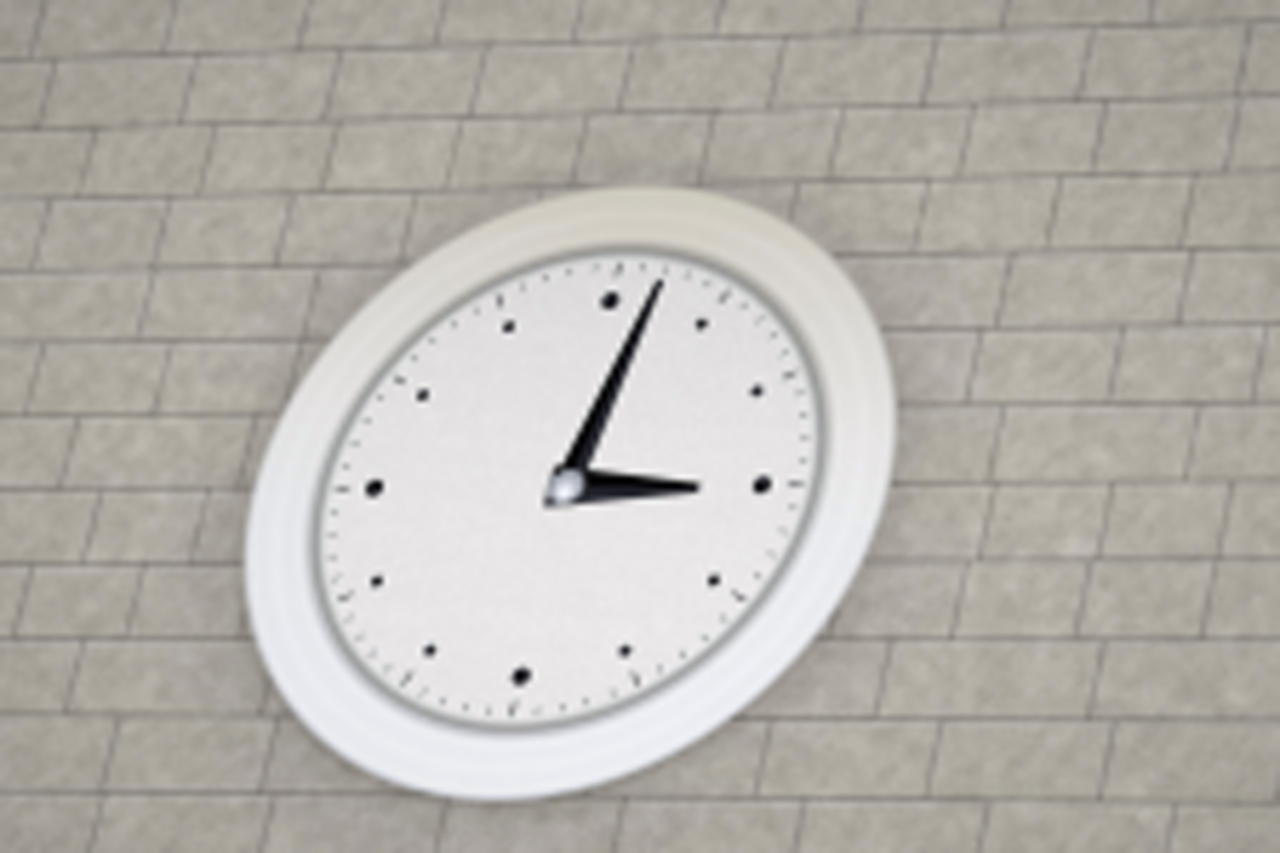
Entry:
h=3 m=2
